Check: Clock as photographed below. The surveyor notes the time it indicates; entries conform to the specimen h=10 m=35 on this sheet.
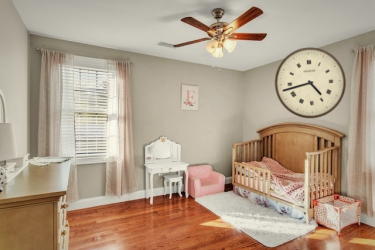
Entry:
h=4 m=43
